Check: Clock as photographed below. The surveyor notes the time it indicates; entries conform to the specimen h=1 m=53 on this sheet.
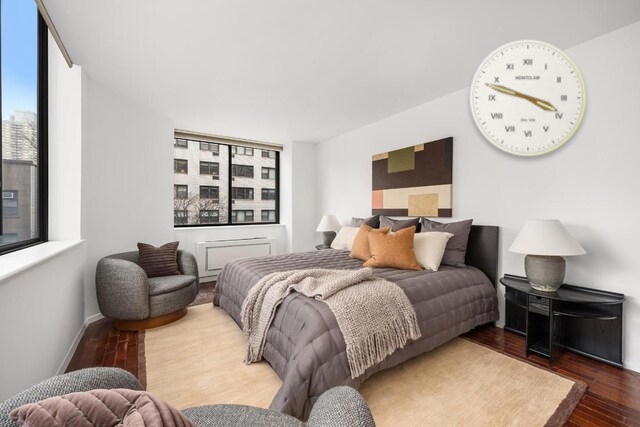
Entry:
h=3 m=48
